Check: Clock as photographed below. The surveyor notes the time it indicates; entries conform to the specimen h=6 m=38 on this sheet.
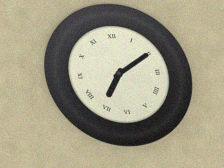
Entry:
h=7 m=10
